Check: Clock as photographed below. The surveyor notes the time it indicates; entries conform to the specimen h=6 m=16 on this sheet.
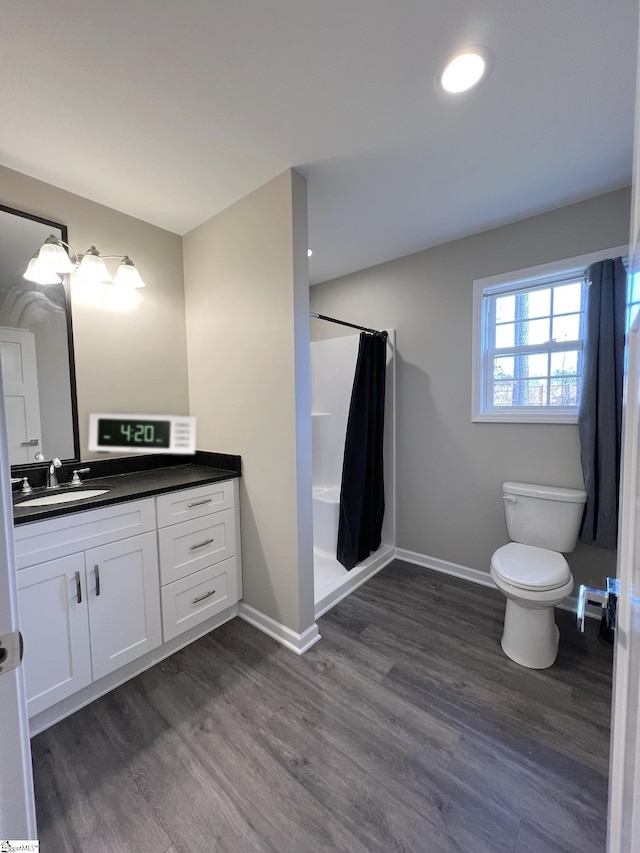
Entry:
h=4 m=20
